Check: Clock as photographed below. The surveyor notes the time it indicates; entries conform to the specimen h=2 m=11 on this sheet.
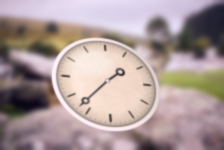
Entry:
h=1 m=37
